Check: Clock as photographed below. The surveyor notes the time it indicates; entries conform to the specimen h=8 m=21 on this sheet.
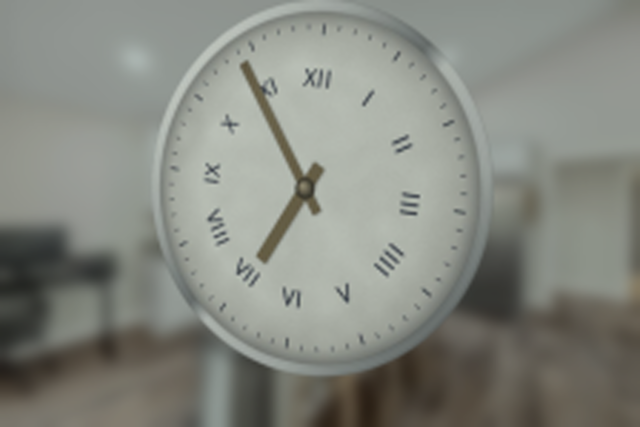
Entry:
h=6 m=54
